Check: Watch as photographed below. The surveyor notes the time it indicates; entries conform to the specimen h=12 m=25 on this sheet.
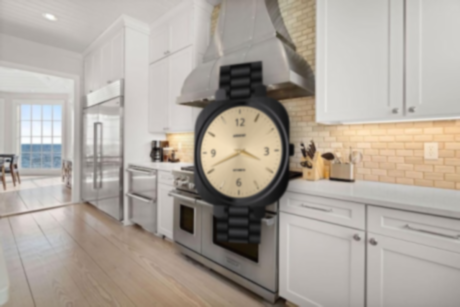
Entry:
h=3 m=41
